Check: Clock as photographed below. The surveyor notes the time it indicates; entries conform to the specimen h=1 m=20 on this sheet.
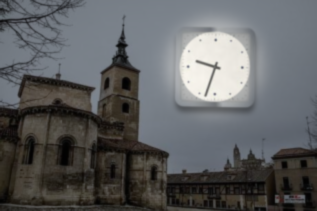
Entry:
h=9 m=33
